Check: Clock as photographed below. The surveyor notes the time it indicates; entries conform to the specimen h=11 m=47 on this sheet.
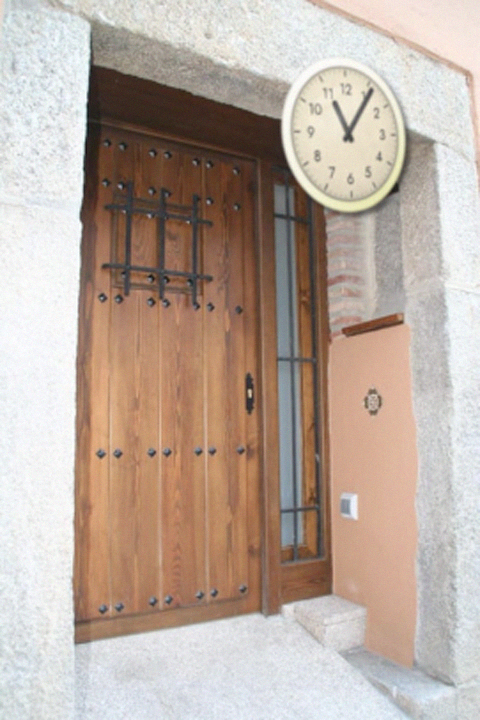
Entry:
h=11 m=6
